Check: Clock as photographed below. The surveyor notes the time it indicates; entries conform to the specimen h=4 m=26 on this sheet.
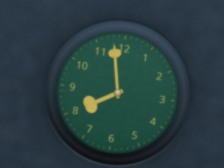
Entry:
h=7 m=58
